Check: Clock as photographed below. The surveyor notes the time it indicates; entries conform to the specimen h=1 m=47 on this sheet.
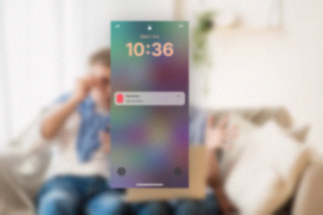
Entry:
h=10 m=36
